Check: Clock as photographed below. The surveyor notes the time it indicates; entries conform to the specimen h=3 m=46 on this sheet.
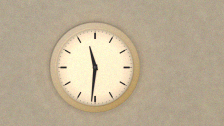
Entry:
h=11 m=31
